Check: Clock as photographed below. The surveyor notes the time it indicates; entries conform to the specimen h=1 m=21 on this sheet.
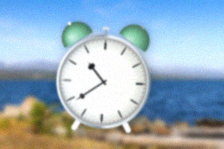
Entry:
h=10 m=39
